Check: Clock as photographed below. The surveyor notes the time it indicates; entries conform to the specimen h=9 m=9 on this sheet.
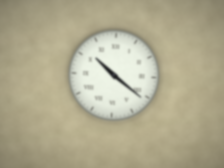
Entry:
h=10 m=21
